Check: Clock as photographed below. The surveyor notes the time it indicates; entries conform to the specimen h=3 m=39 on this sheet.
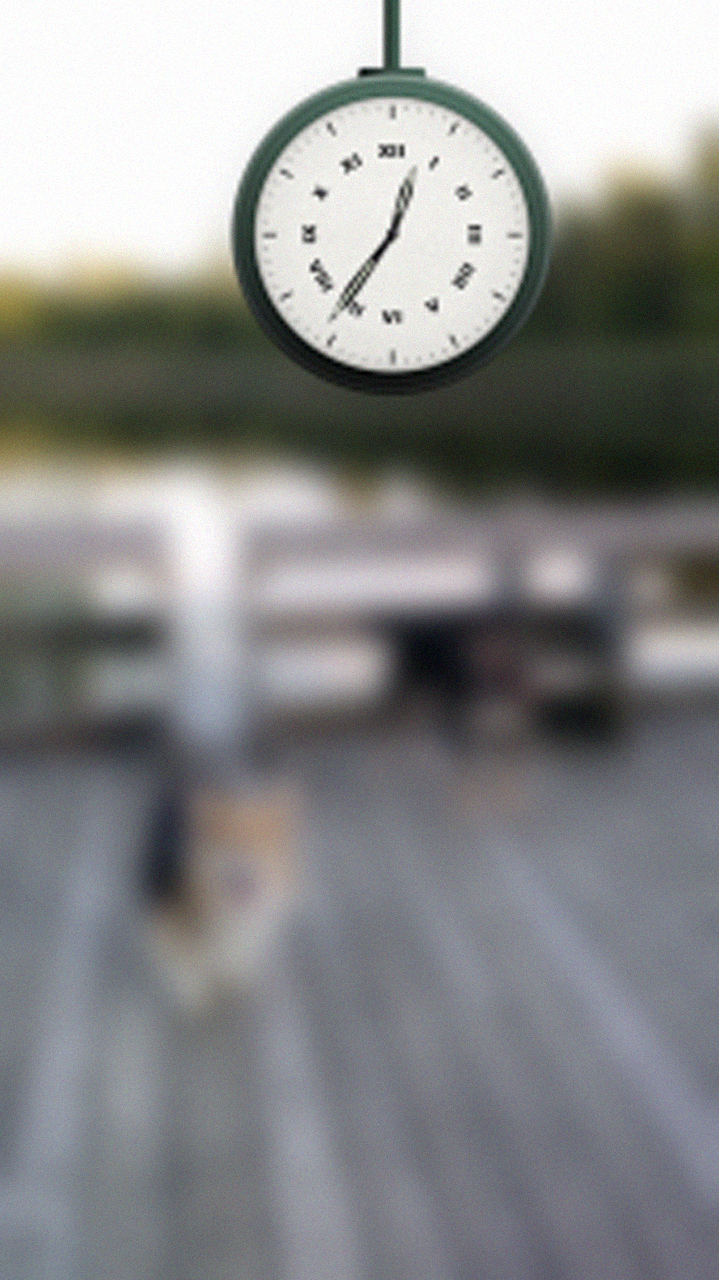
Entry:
h=12 m=36
